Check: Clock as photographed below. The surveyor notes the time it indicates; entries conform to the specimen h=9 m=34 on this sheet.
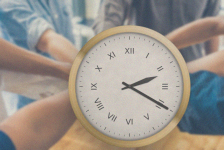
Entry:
h=2 m=20
